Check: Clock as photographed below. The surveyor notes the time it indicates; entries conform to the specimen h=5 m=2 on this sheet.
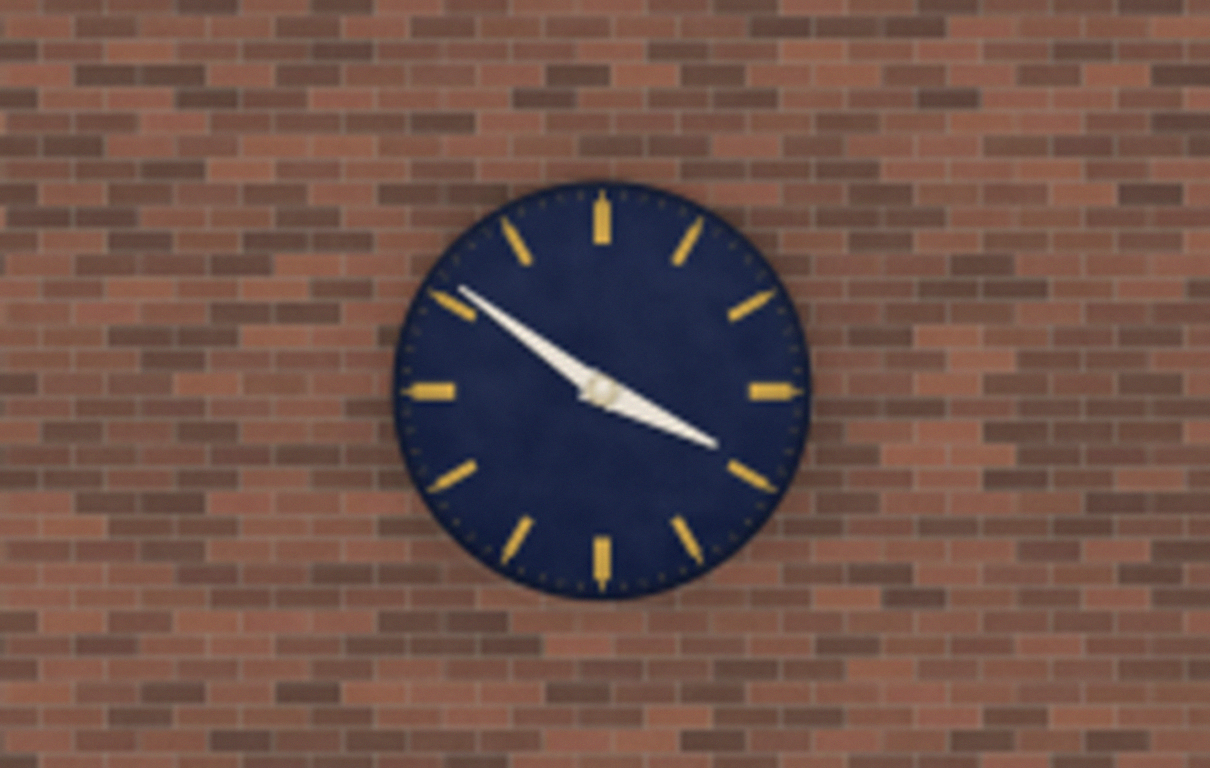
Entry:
h=3 m=51
